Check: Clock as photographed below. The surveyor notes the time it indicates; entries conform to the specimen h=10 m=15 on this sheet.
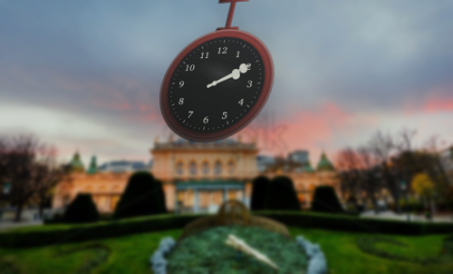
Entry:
h=2 m=10
